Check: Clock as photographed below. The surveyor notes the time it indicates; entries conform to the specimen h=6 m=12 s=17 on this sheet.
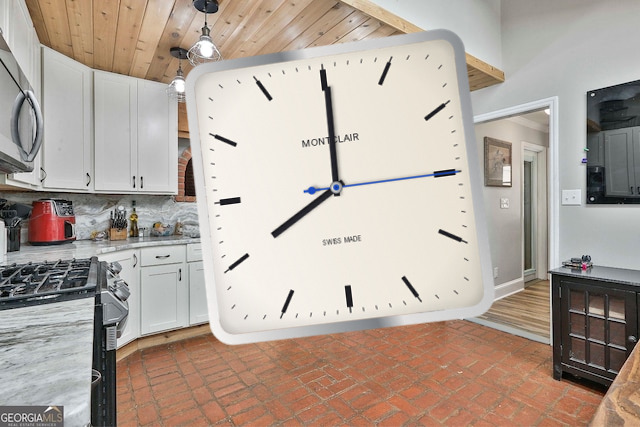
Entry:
h=8 m=0 s=15
